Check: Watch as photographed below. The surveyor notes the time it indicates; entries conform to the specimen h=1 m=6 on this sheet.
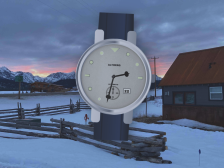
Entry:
h=2 m=32
